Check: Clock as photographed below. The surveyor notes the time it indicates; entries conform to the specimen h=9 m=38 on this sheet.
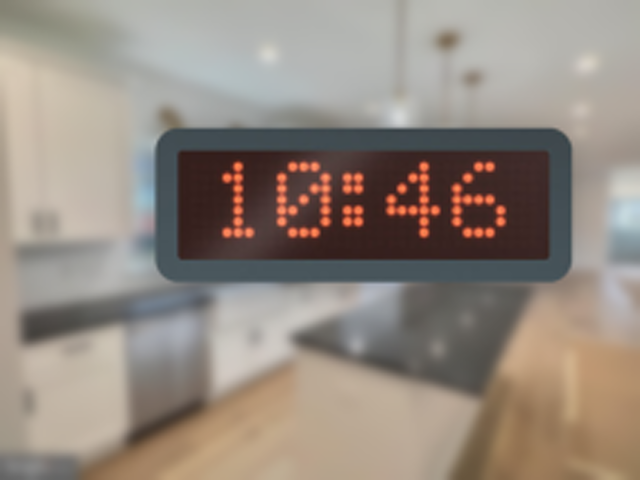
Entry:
h=10 m=46
